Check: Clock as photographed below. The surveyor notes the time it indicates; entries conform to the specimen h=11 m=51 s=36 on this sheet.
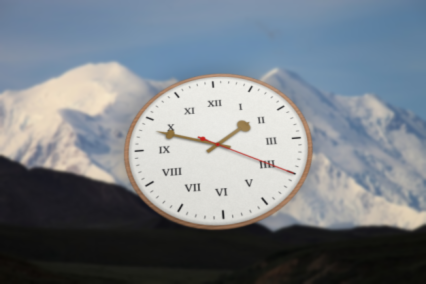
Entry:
h=1 m=48 s=20
